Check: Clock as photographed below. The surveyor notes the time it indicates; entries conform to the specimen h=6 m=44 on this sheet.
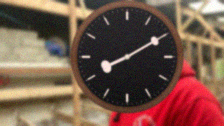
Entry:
h=8 m=10
